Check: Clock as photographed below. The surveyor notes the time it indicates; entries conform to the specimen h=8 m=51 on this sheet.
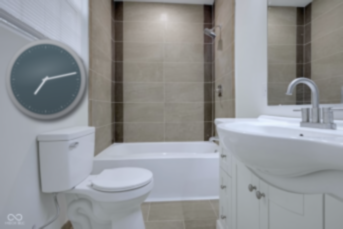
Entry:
h=7 m=13
